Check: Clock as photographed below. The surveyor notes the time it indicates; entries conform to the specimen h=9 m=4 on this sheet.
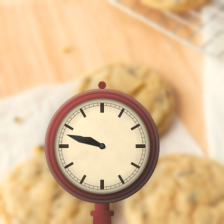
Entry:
h=9 m=48
